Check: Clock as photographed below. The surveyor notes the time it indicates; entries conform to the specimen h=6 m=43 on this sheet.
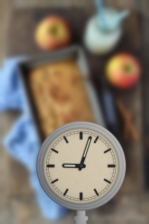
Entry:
h=9 m=3
